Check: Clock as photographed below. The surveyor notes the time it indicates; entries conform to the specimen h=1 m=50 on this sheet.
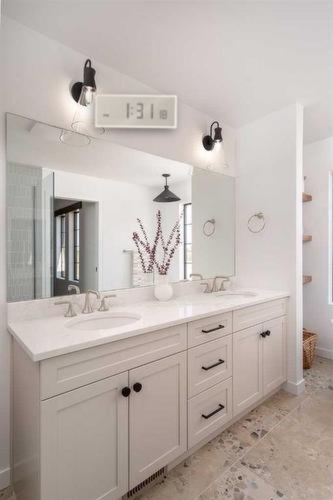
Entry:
h=1 m=31
